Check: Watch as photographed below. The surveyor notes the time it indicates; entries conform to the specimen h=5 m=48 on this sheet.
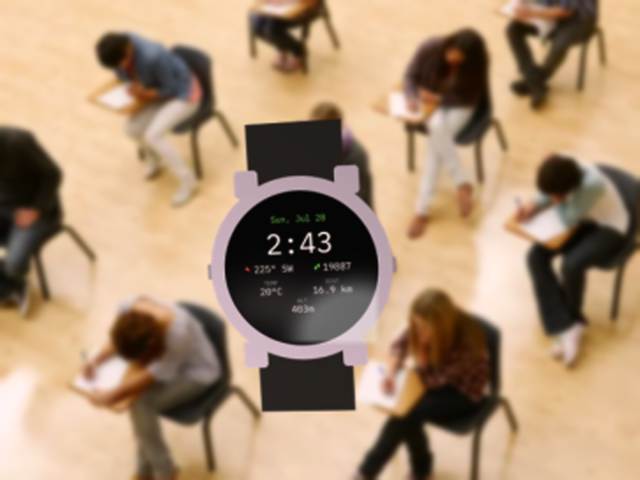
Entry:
h=2 m=43
